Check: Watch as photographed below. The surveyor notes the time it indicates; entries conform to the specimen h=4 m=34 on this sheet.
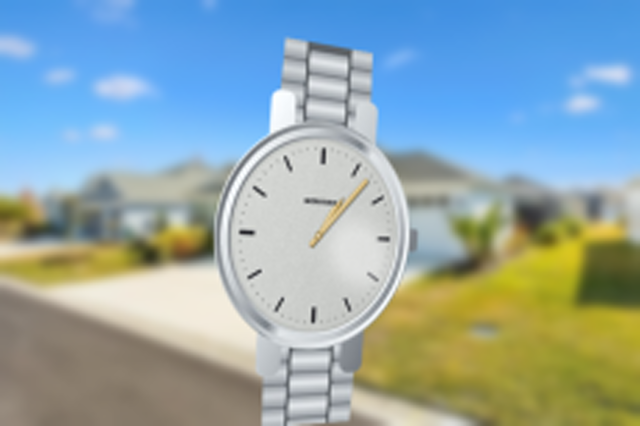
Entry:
h=1 m=7
